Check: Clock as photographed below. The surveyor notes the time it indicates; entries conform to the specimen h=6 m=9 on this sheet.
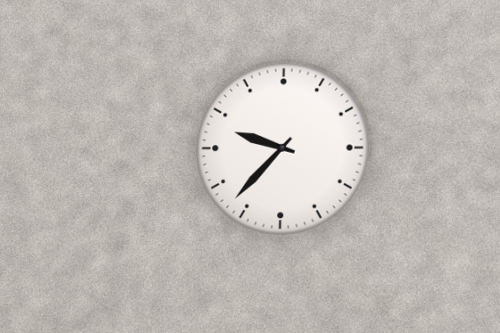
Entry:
h=9 m=37
